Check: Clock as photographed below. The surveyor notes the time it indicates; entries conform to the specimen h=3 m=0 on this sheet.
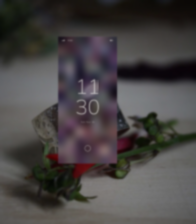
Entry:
h=11 m=30
